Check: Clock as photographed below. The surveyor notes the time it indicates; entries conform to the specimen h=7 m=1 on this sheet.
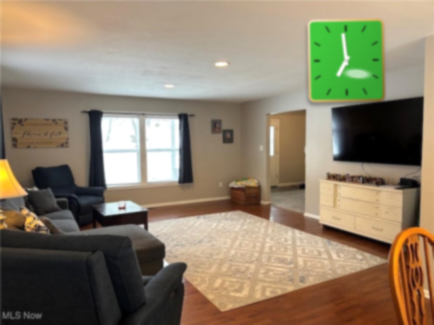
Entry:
h=6 m=59
